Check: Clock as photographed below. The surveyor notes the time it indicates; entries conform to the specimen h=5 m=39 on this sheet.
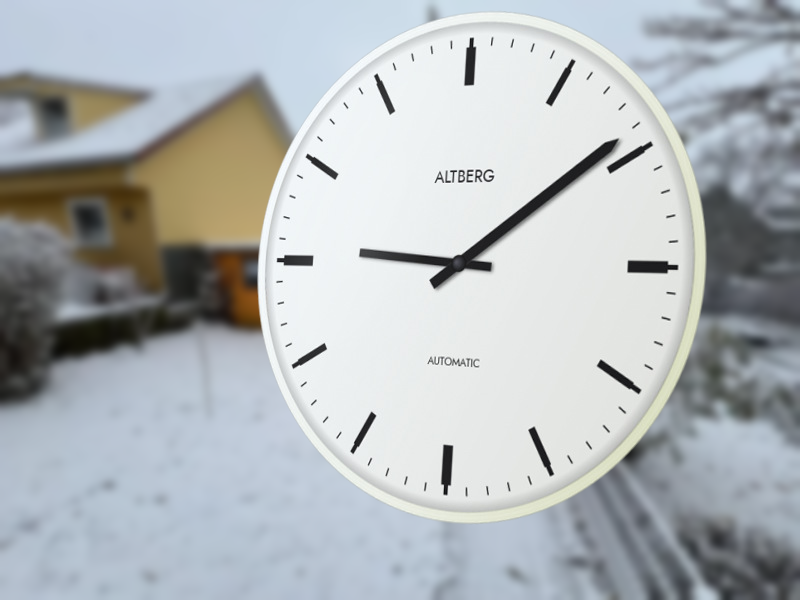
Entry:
h=9 m=9
